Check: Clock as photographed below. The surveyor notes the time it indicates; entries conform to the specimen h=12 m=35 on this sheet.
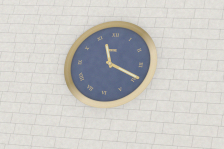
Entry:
h=11 m=19
